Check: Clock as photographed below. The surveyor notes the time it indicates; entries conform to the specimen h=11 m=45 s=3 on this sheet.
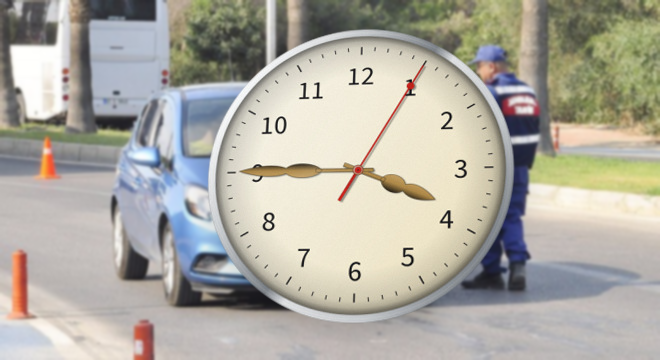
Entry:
h=3 m=45 s=5
